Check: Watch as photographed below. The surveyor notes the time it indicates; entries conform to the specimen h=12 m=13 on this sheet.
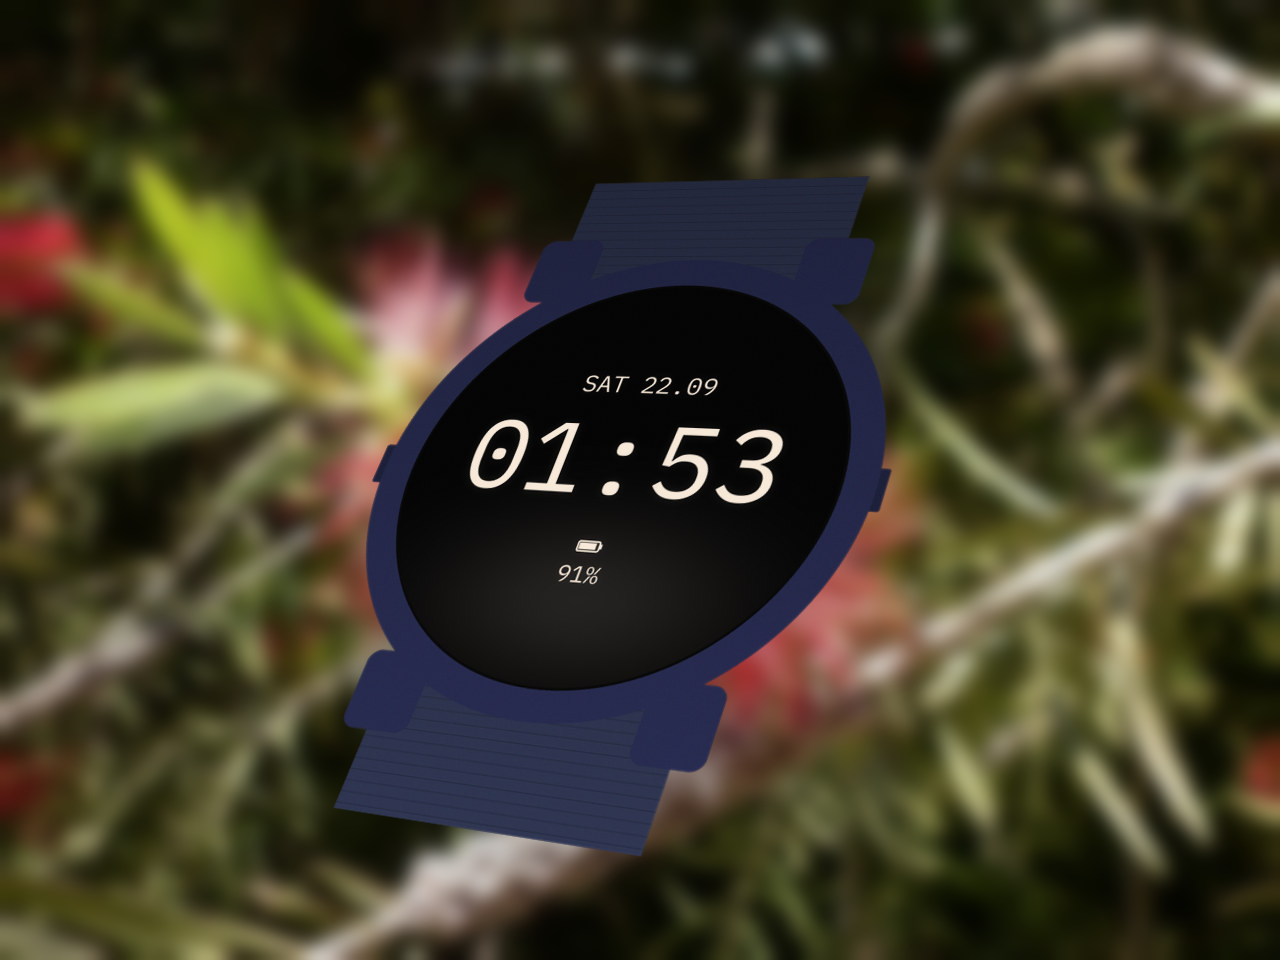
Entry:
h=1 m=53
